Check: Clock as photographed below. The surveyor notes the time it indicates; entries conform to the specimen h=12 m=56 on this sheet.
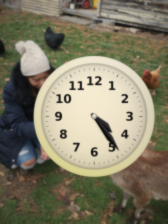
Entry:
h=4 m=24
